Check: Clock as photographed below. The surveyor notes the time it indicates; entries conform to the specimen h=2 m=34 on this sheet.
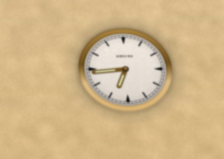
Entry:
h=6 m=44
